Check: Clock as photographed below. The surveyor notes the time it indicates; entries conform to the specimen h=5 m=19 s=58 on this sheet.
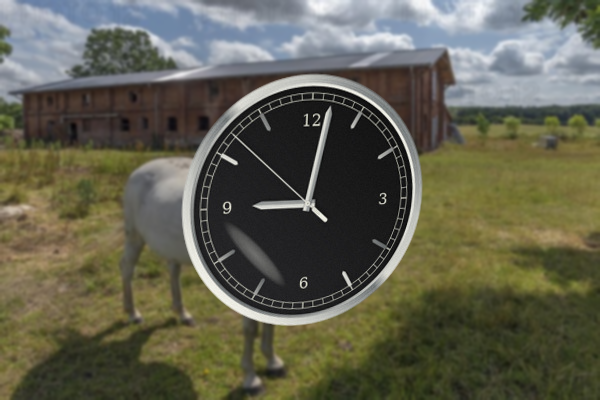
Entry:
h=9 m=1 s=52
